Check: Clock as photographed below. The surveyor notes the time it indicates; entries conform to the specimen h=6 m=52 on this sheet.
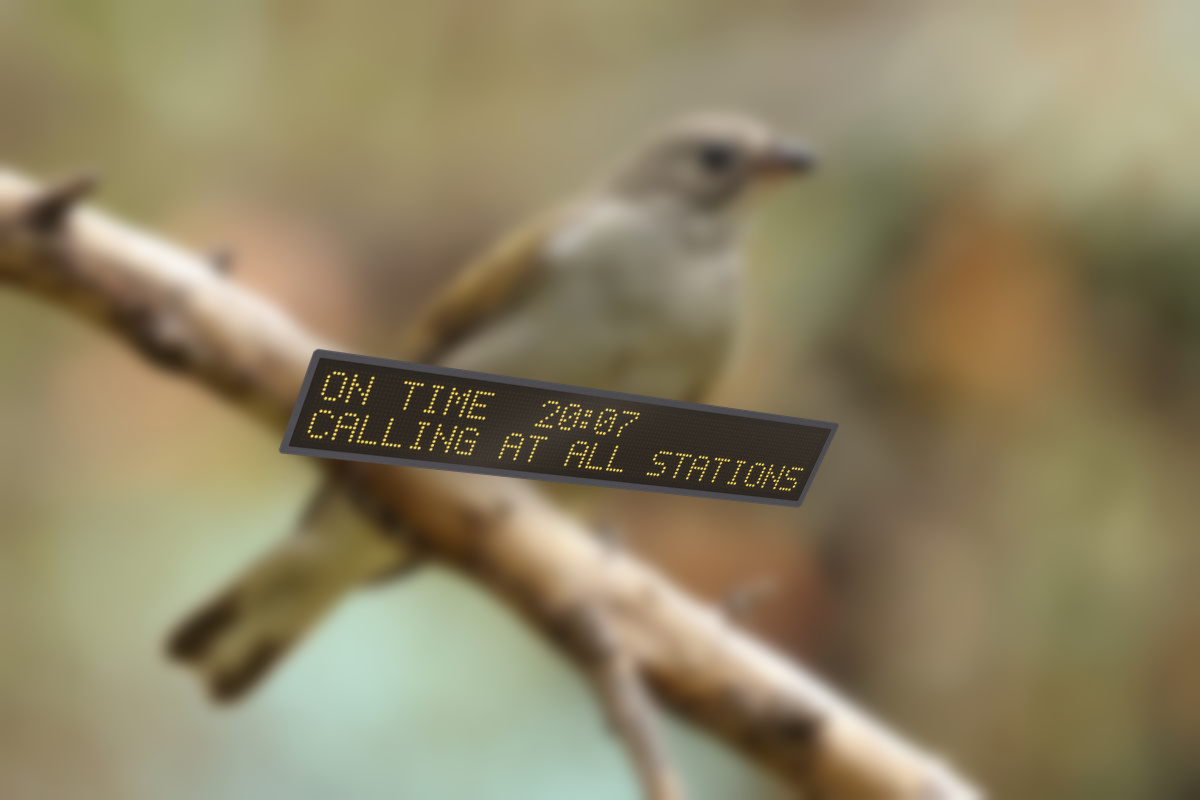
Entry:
h=20 m=7
